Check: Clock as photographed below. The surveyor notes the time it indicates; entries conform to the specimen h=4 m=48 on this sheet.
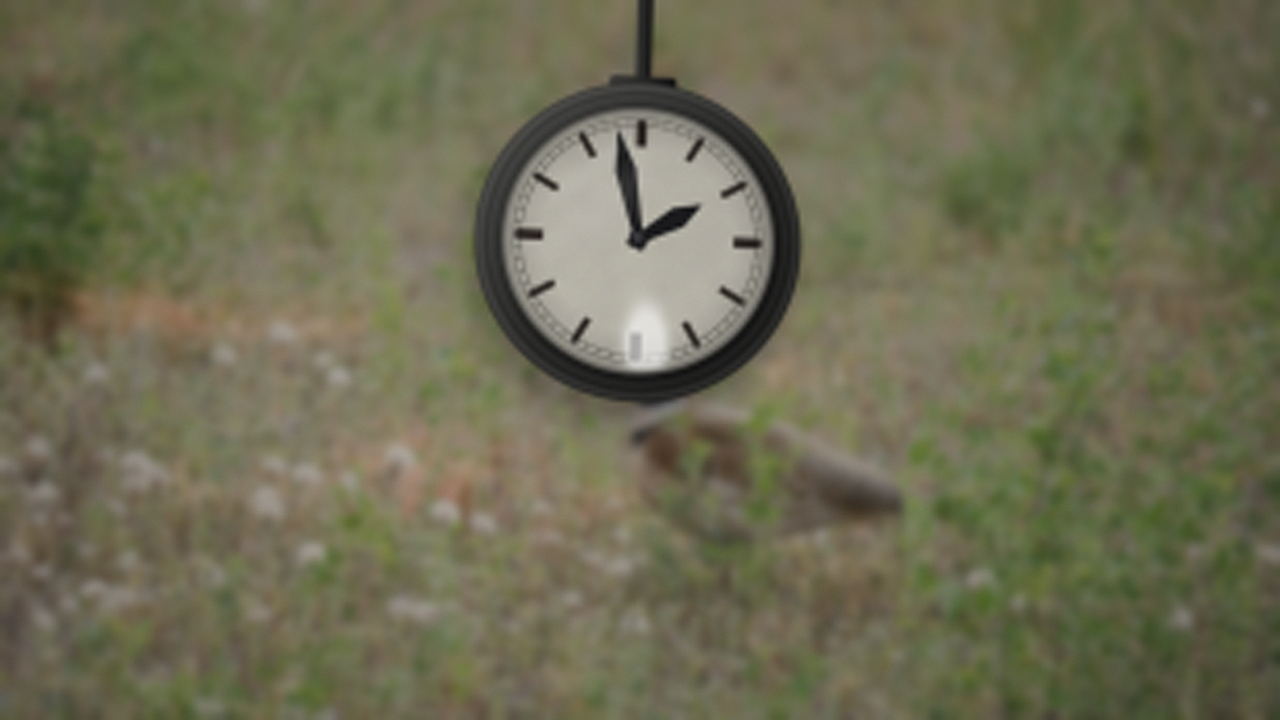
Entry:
h=1 m=58
